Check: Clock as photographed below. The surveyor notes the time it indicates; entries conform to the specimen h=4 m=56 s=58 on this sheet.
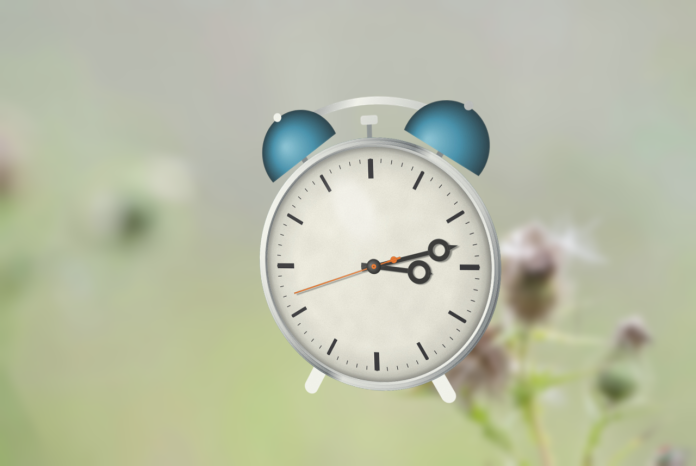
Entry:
h=3 m=12 s=42
